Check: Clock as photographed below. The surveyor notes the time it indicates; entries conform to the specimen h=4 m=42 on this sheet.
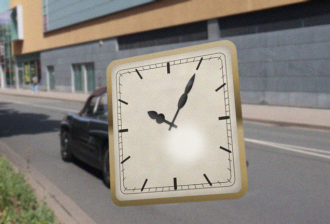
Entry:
h=10 m=5
